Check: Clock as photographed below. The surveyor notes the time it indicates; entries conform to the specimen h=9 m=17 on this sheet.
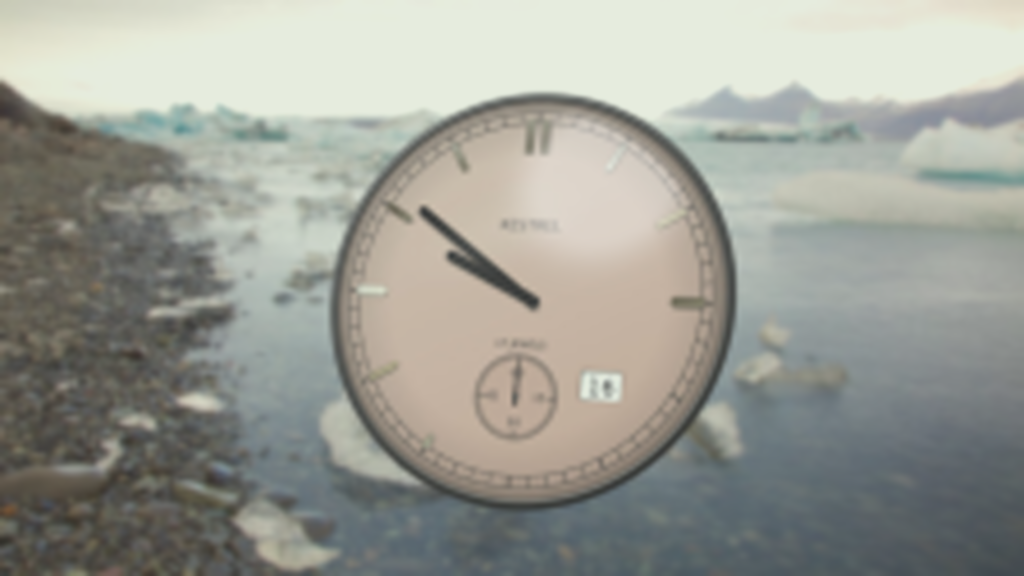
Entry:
h=9 m=51
